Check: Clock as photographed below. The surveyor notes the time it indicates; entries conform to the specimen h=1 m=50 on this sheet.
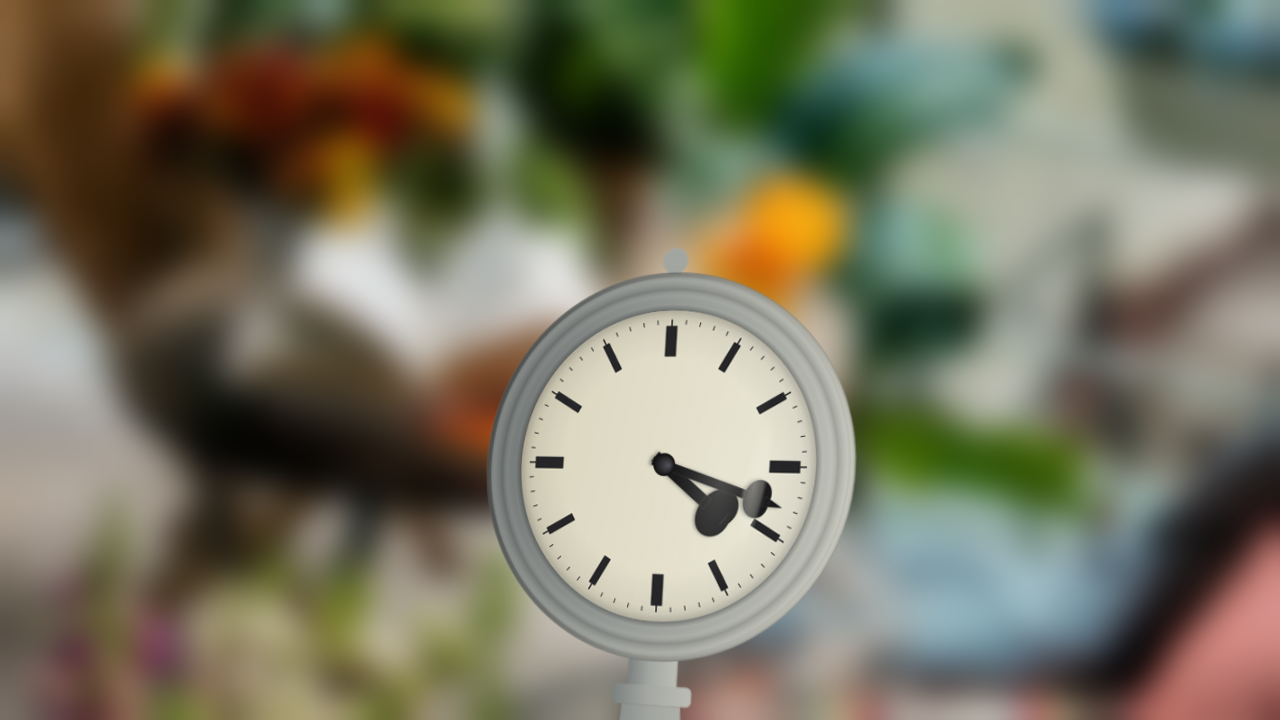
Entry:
h=4 m=18
